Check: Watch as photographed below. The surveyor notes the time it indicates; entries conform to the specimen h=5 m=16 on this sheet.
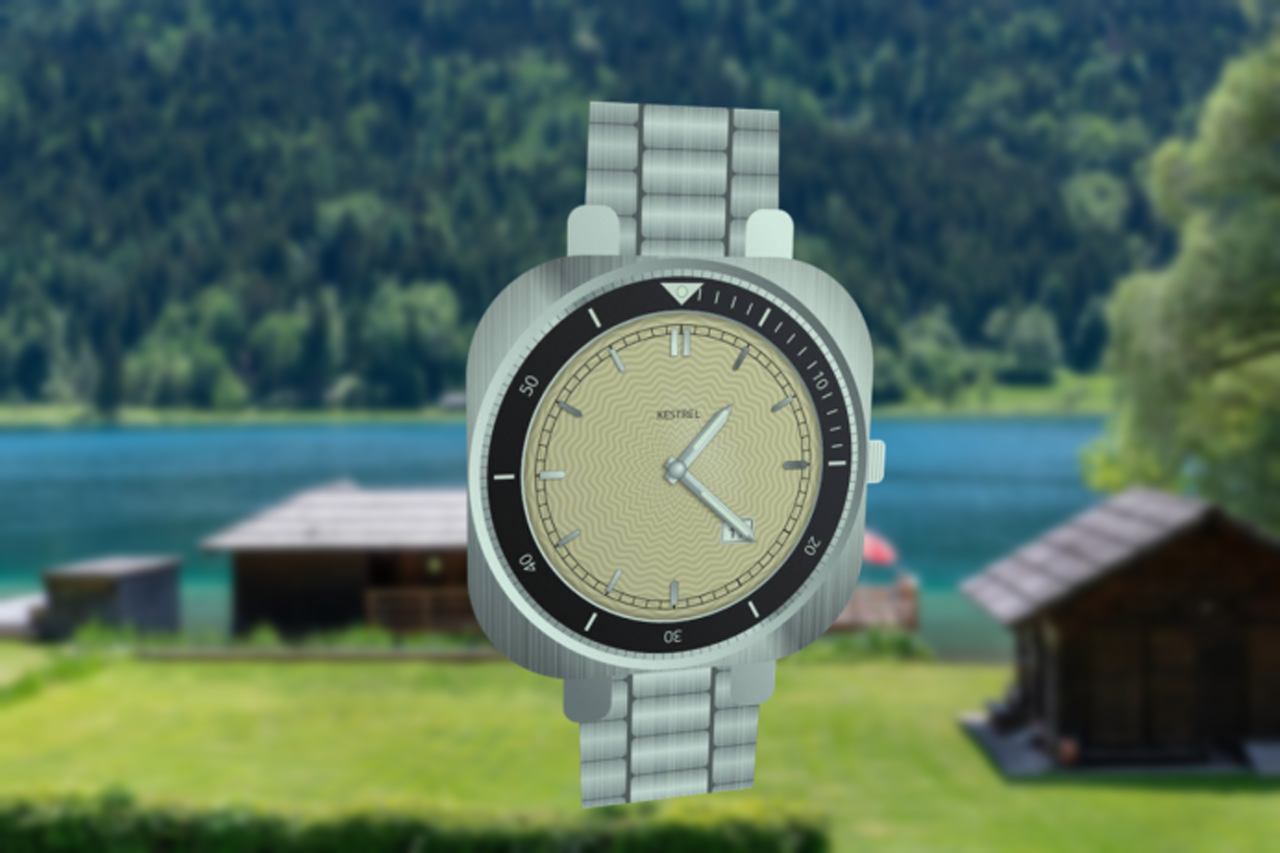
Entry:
h=1 m=22
